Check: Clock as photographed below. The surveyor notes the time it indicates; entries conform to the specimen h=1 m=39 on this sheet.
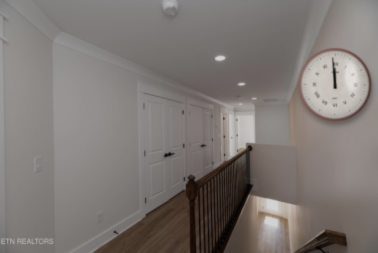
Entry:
h=11 m=59
